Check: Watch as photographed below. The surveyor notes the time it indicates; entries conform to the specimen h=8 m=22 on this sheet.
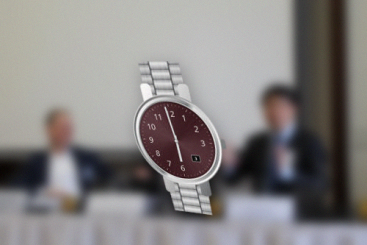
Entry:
h=5 m=59
